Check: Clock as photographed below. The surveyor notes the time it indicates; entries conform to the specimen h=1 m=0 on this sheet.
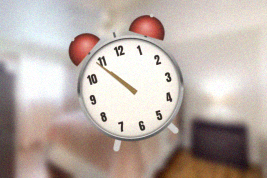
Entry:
h=10 m=54
